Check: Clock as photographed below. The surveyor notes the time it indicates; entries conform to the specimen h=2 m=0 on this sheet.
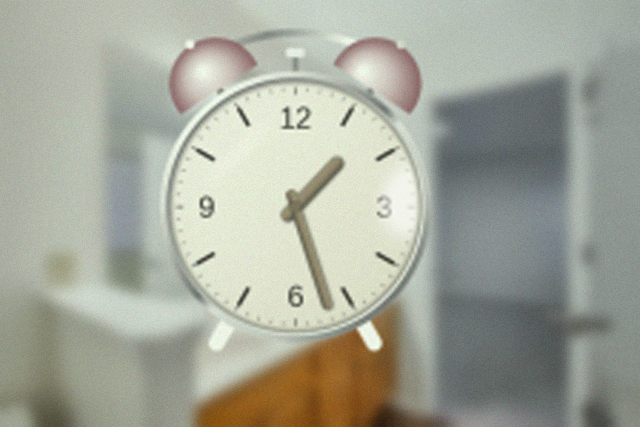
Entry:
h=1 m=27
